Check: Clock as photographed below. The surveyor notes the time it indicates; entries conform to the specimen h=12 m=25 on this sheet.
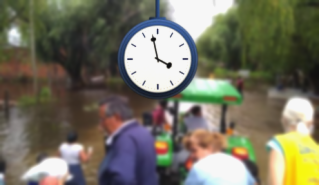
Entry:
h=3 m=58
